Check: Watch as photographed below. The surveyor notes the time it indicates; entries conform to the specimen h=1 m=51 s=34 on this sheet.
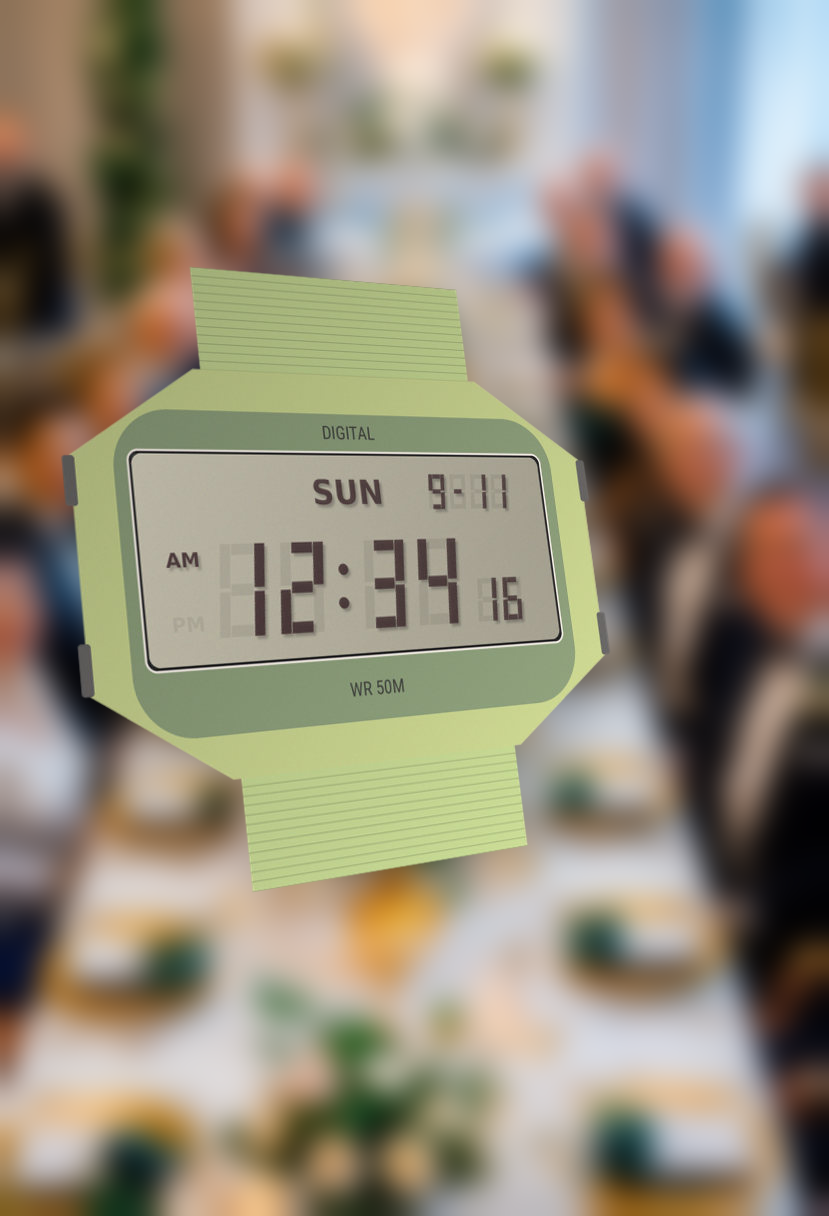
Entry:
h=12 m=34 s=16
